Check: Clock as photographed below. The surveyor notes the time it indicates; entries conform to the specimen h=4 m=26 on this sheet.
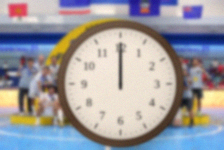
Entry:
h=12 m=0
